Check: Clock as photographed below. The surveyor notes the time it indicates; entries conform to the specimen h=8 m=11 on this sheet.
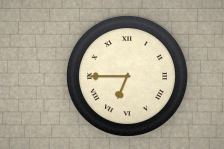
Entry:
h=6 m=45
